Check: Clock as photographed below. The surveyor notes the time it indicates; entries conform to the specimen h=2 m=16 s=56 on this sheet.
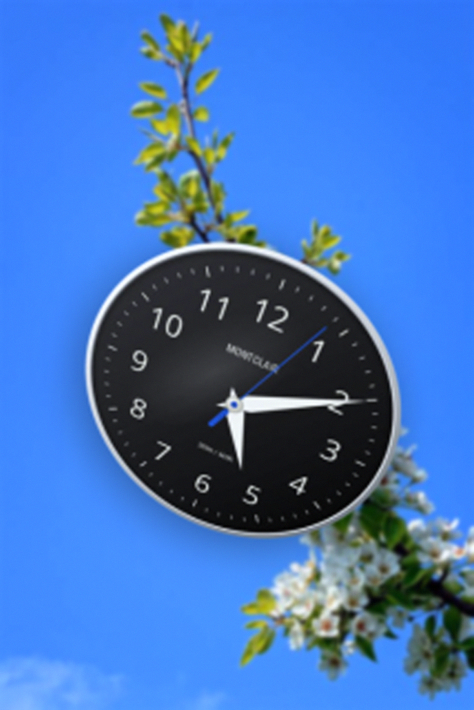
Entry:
h=5 m=10 s=4
